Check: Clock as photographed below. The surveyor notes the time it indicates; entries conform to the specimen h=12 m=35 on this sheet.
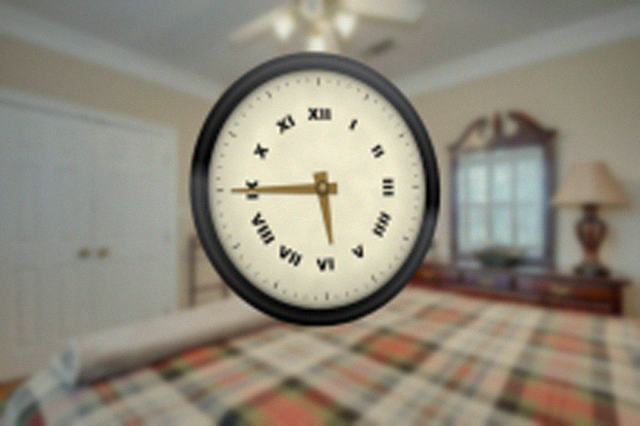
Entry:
h=5 m=45
